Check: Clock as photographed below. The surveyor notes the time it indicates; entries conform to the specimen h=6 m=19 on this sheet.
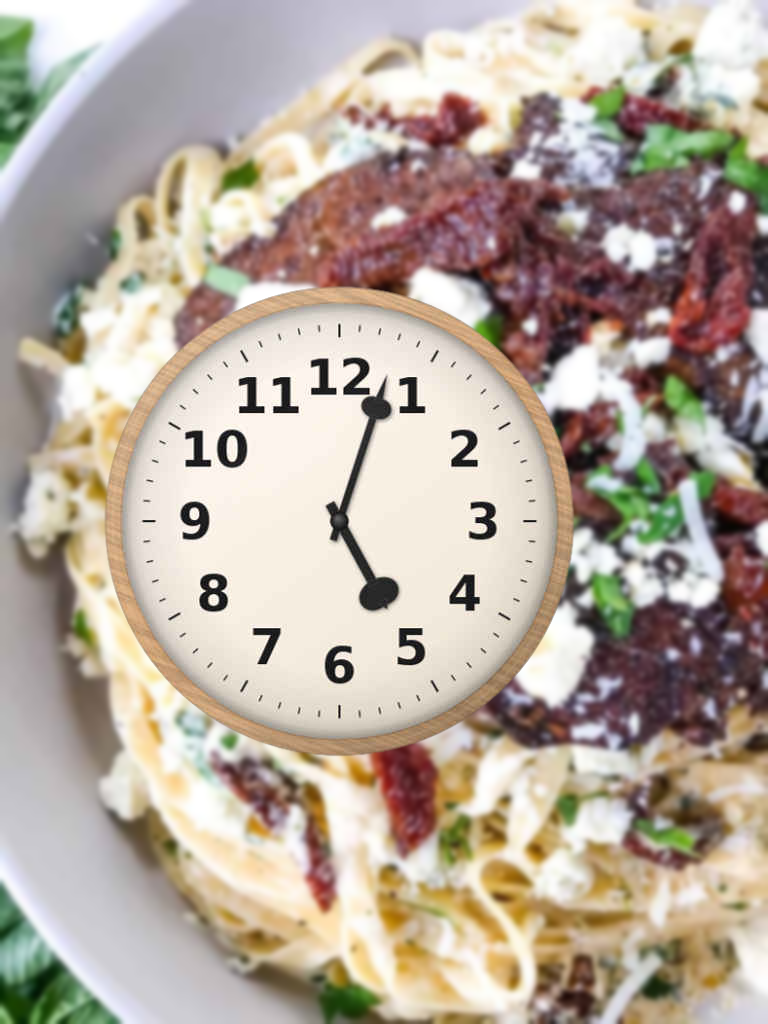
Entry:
h=5 m=3
